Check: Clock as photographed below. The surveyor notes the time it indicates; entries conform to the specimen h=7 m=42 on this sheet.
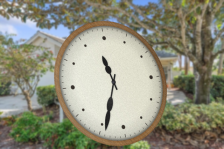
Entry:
h=11 m=34
